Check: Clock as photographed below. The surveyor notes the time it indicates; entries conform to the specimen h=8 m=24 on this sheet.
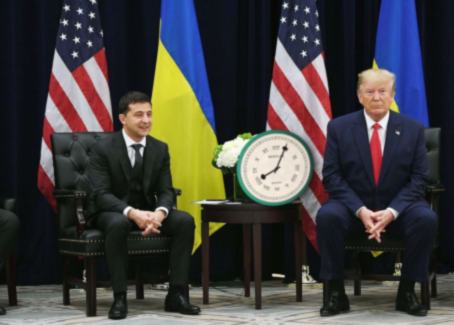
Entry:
h=8 m=4
